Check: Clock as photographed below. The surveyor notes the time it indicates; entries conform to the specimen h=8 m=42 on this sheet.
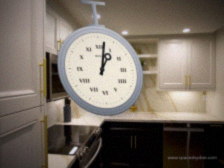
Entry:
h=1 m=2
